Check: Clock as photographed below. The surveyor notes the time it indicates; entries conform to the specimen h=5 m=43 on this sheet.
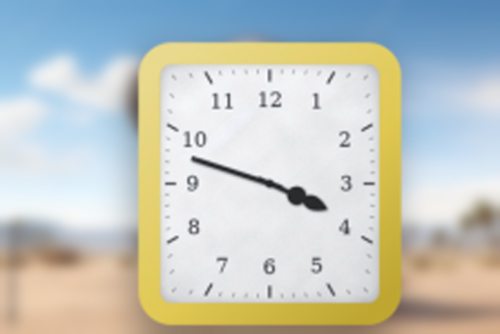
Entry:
h=3 m=48
